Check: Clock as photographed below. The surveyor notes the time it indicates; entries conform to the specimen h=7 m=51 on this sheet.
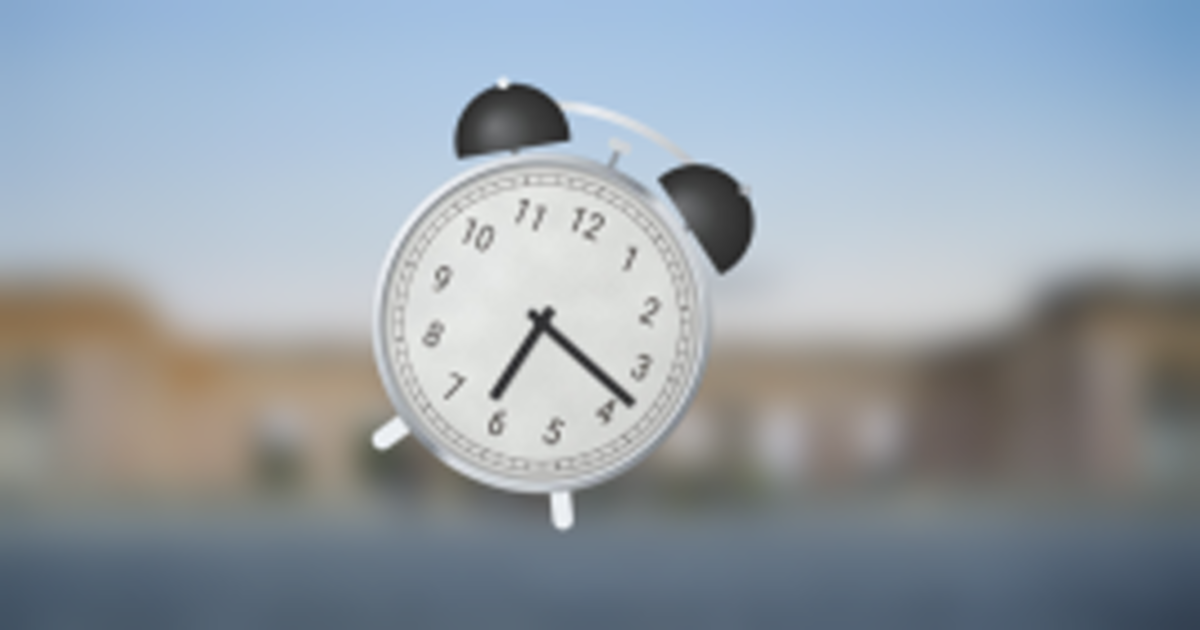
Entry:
h=6 m=18
